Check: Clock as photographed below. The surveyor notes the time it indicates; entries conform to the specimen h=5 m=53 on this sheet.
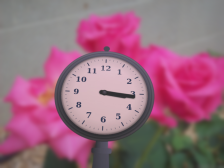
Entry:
h=3 m=16
